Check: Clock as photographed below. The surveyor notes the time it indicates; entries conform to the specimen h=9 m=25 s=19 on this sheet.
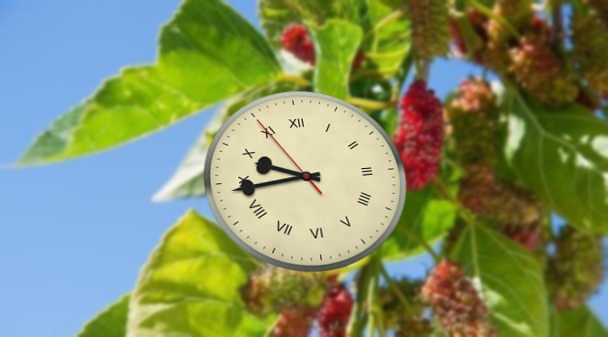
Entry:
h=9 m=43 s=55
